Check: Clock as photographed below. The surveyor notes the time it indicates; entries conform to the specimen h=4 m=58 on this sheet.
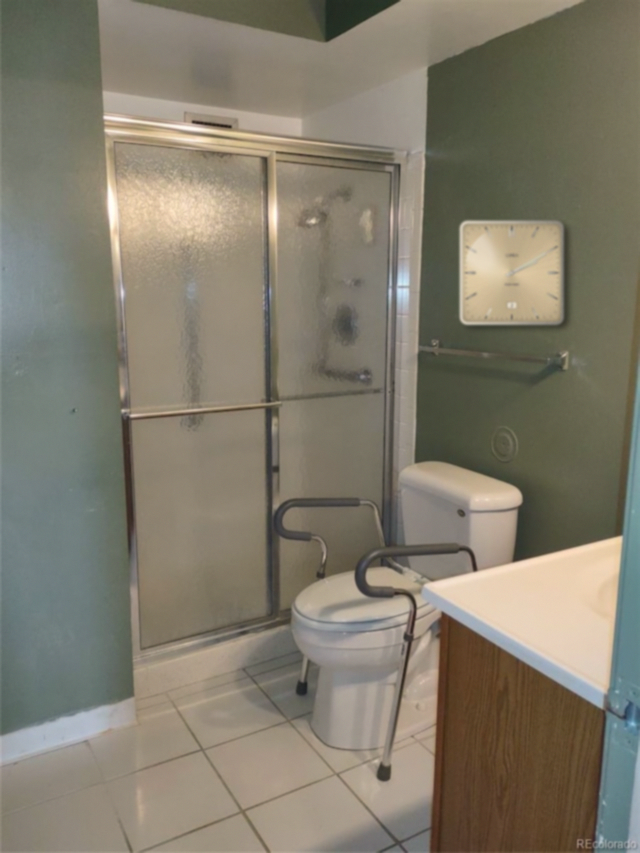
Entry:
h=2 m=10
